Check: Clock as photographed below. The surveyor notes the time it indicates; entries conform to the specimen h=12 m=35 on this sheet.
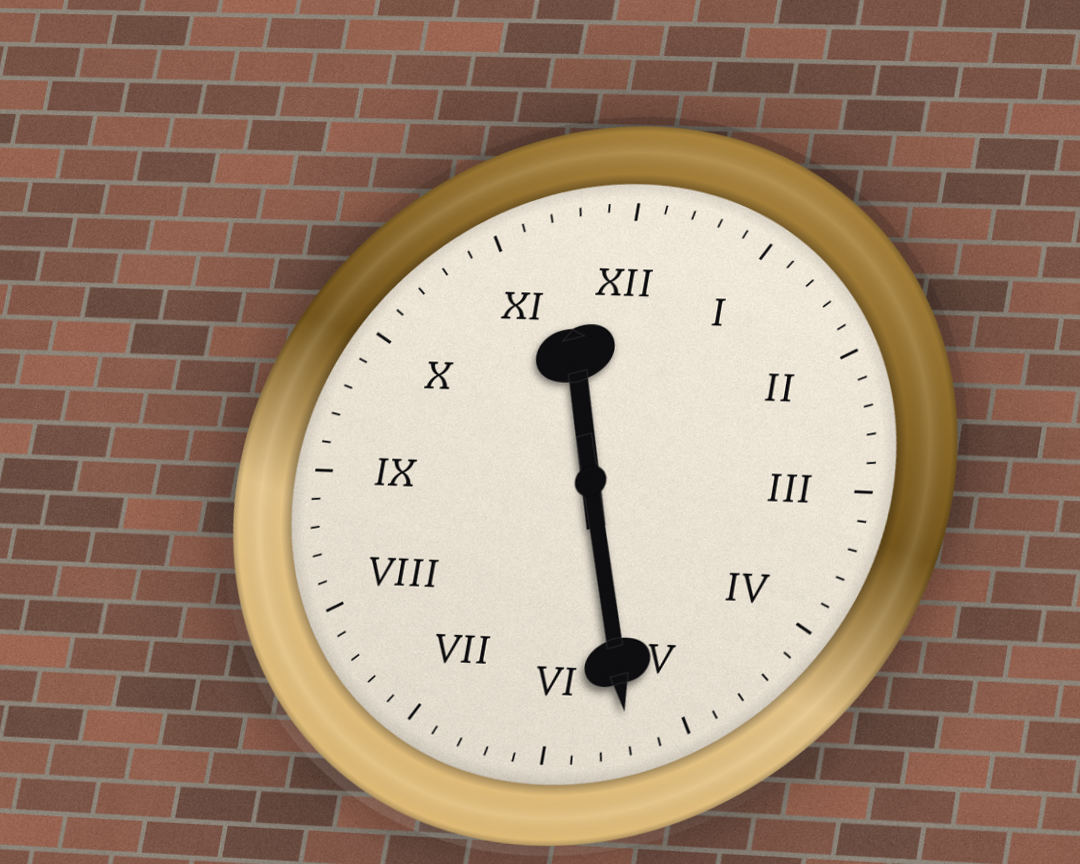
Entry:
h=11 m=27
